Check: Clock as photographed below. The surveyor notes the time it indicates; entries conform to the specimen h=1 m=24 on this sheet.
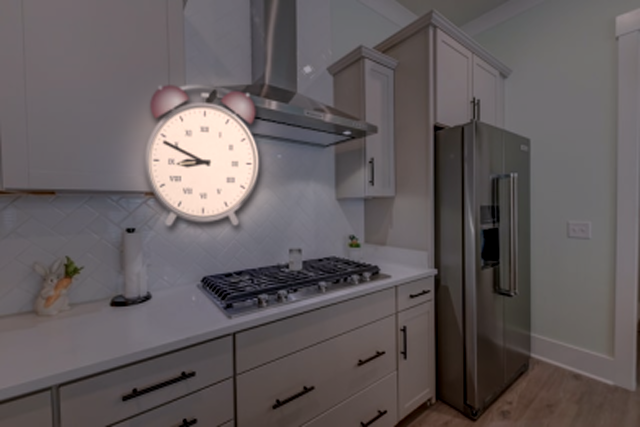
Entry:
h=8 m=49
